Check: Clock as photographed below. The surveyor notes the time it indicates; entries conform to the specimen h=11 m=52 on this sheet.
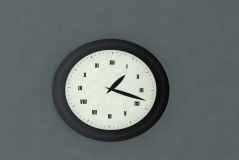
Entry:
h=1 m=18
